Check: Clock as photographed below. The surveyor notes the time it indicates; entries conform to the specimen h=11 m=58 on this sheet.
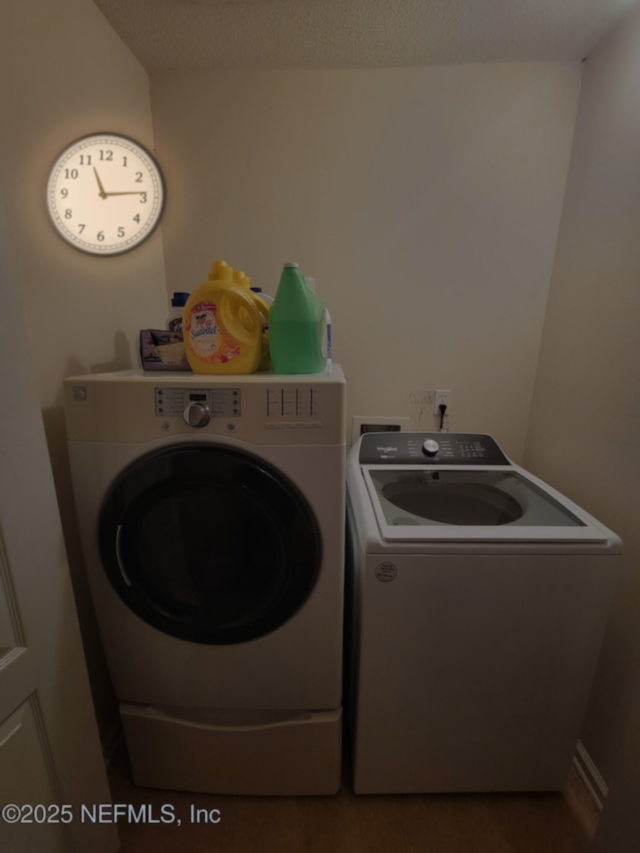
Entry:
h=11 m=14
